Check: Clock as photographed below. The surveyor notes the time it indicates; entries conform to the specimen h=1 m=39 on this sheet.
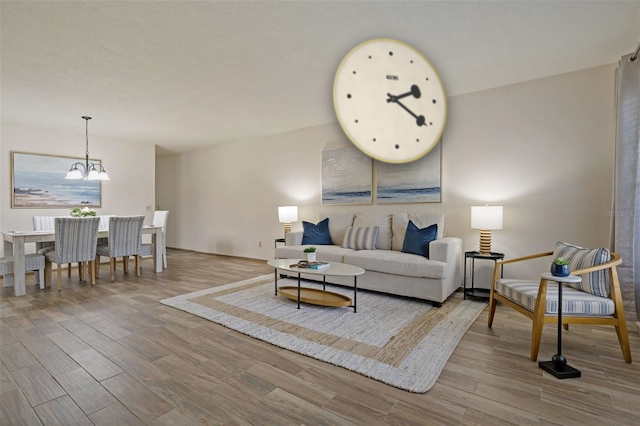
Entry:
h=2 m=21
